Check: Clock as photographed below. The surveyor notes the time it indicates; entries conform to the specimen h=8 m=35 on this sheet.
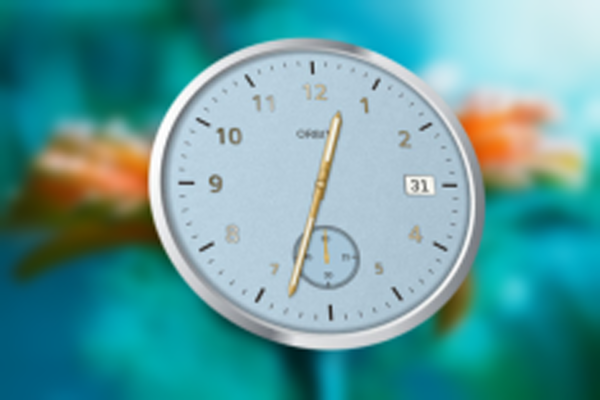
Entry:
h=12 m=33
